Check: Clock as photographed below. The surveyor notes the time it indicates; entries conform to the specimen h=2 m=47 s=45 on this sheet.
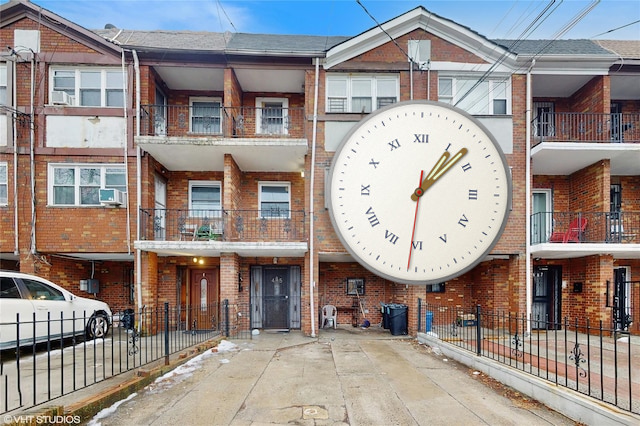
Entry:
h=1 m=7 s=31
